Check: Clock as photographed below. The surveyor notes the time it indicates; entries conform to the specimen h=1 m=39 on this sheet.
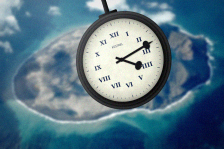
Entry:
h=4 m=13
